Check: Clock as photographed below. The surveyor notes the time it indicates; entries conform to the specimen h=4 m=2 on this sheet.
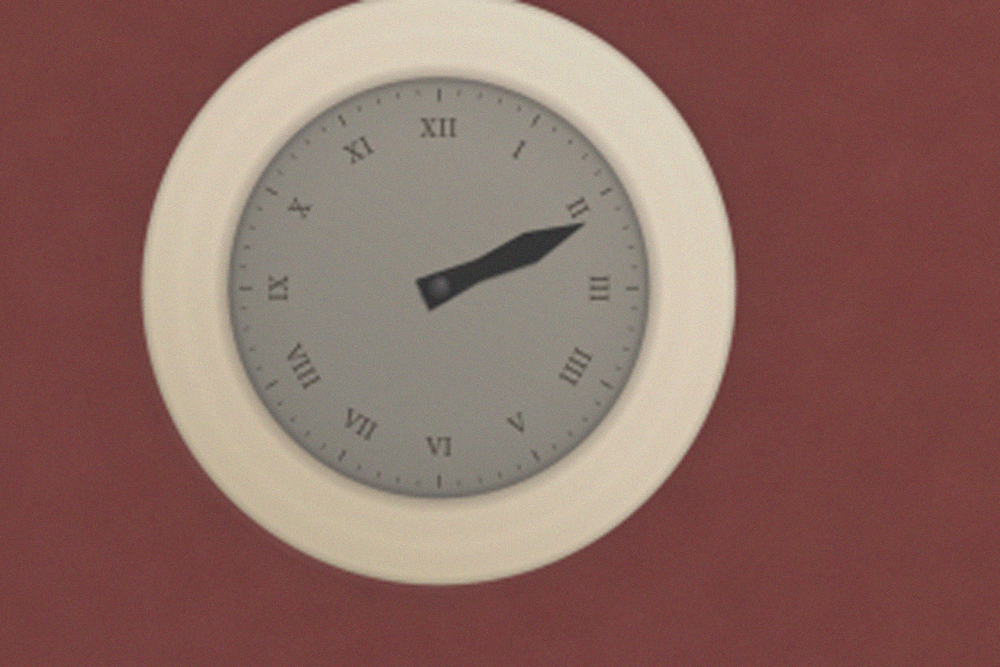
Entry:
h=2 m=11
